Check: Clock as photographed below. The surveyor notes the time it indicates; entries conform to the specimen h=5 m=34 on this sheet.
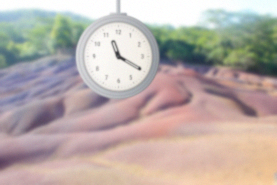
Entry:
h=11 m=20
